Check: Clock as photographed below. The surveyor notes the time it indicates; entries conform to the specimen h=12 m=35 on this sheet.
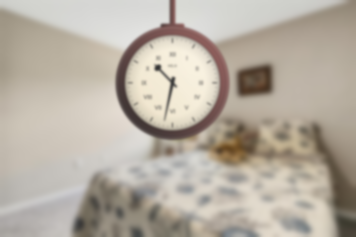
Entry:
h=10 m=32
